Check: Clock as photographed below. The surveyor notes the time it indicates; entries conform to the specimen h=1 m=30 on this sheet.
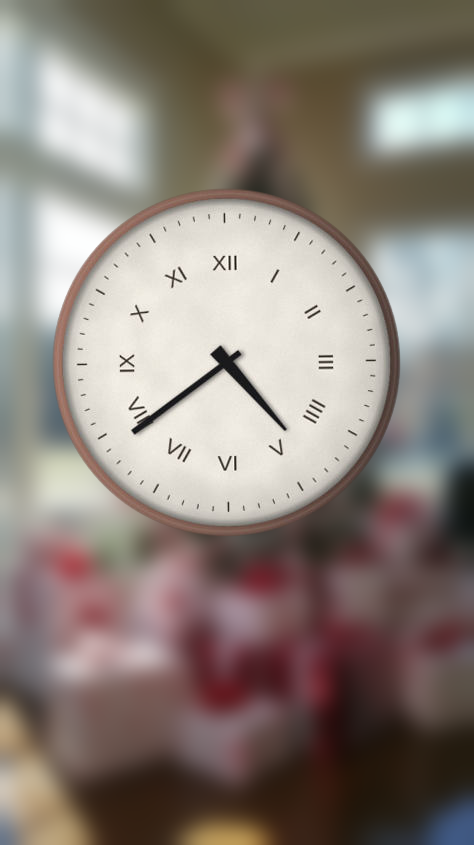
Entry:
h=4 m=39
